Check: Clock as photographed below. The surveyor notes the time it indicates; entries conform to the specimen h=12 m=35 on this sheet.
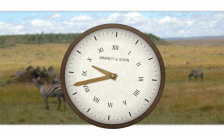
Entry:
h=9 m=42
